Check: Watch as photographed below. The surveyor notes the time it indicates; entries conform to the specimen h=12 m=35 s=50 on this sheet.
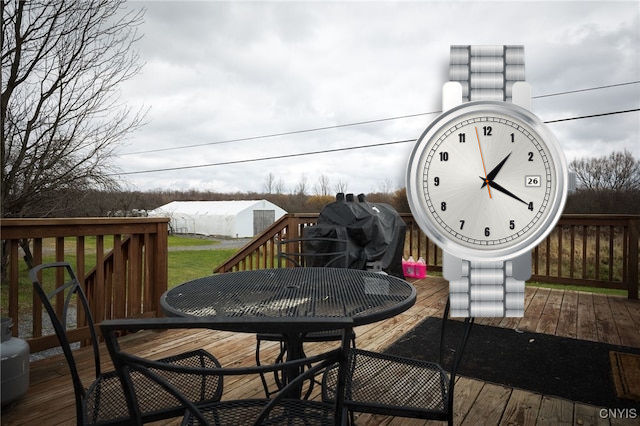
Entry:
h=1 m=19 s=58
